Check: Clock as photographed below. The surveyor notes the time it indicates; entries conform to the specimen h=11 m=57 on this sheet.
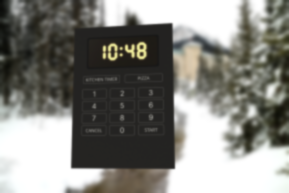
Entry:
h=10 m=48
